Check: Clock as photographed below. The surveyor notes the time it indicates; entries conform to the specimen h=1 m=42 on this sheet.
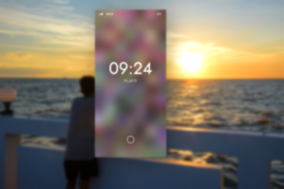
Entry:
h=9 m=24
